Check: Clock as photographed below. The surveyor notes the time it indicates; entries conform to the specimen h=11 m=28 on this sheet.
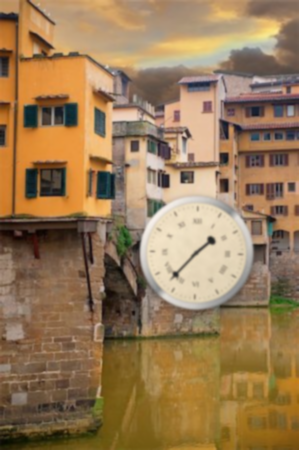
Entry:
h=1 m=37
